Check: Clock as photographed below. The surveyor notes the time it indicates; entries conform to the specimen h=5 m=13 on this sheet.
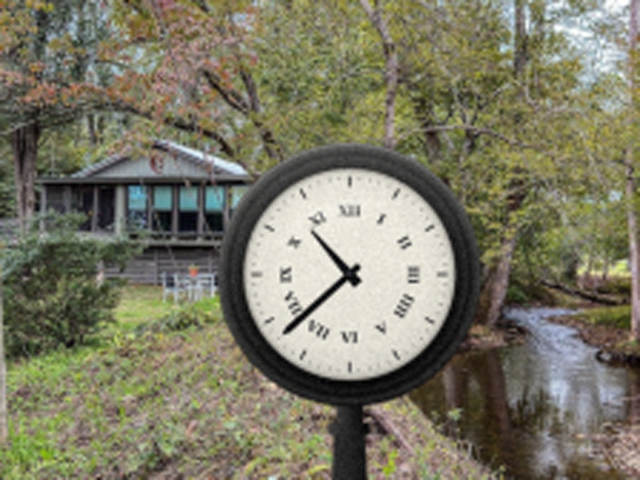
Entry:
h=10 m=38
